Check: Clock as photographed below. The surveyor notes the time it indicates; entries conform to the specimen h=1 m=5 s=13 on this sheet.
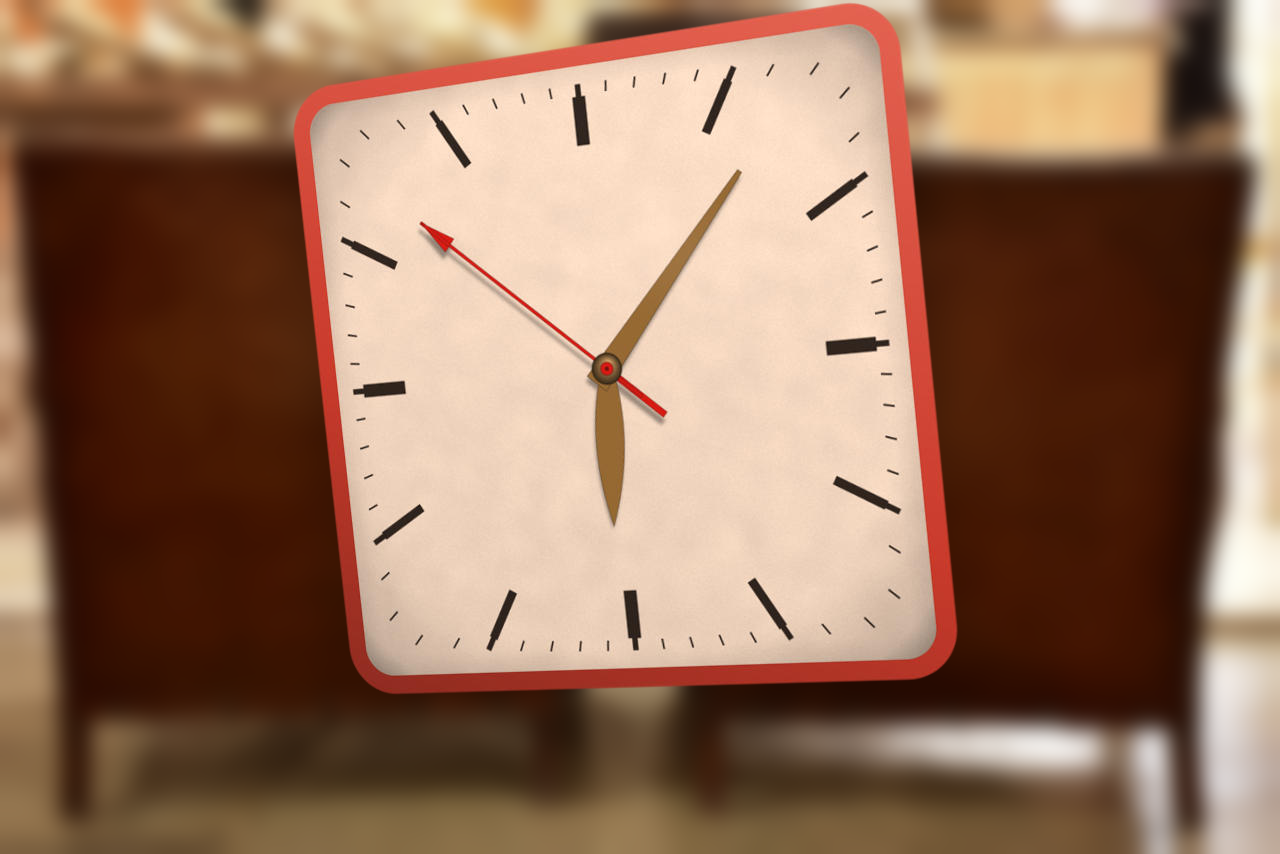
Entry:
h=6 m=6 s=52
